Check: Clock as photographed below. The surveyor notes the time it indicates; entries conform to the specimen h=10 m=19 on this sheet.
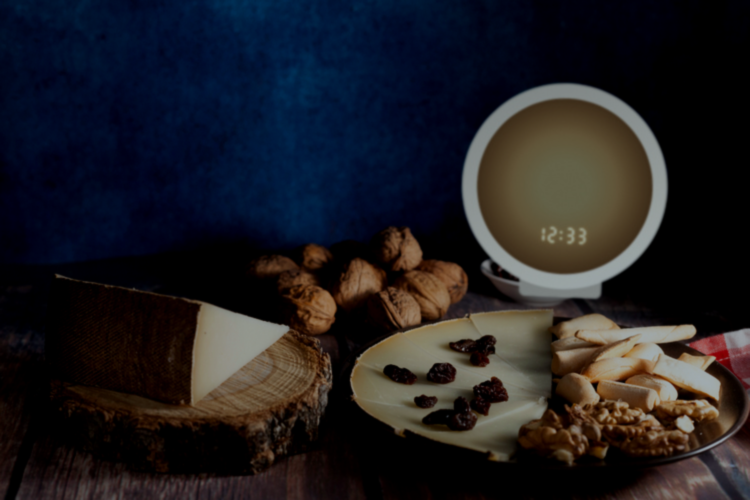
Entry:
h=12 m=33
